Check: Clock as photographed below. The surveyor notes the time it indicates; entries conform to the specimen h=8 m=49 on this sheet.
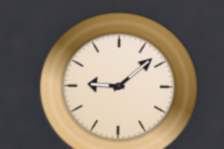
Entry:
h=9 m=8
